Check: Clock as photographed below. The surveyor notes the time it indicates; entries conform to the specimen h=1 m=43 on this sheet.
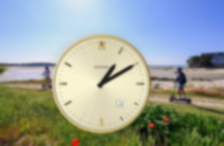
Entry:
h=1 m=10
